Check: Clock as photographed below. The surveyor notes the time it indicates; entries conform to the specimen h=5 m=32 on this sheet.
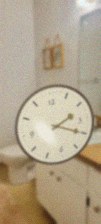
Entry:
h=2 m=20
